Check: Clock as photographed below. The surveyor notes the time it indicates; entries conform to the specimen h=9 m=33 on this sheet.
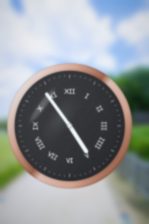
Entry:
h=4 m=54
